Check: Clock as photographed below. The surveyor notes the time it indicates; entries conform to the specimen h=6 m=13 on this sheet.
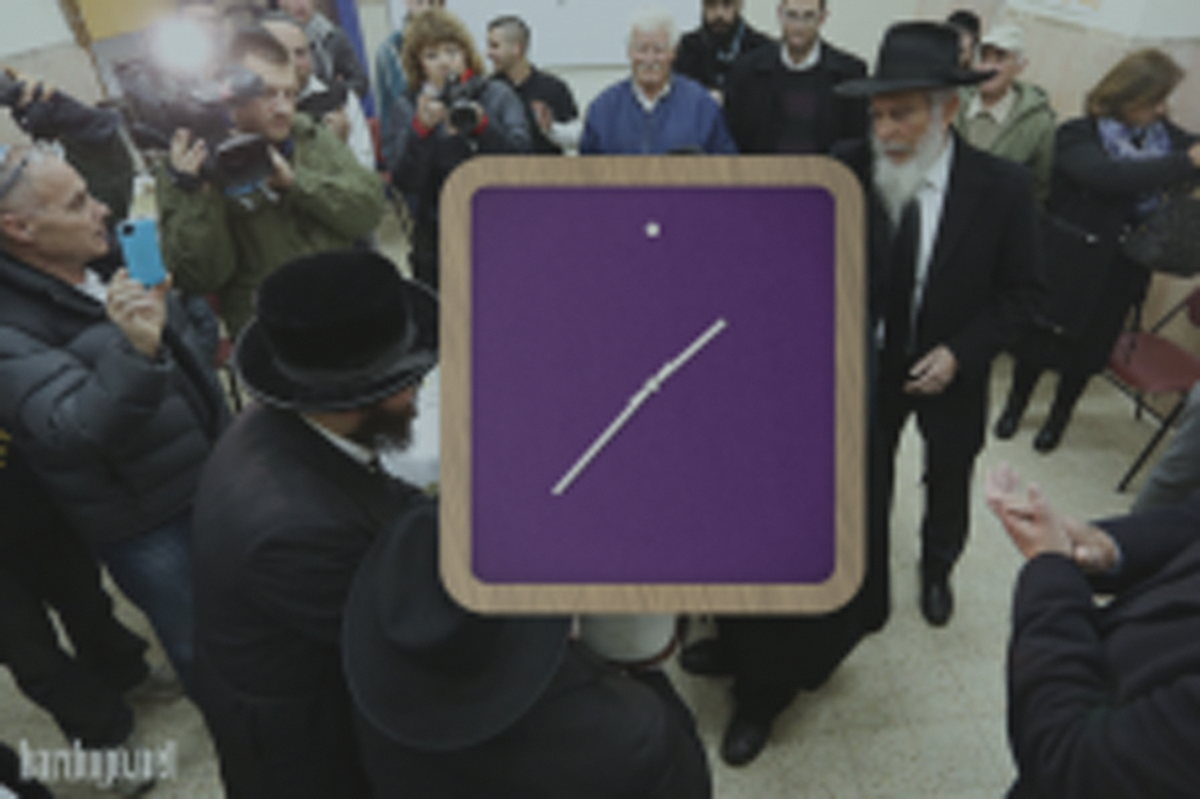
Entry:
h=1 m=37
